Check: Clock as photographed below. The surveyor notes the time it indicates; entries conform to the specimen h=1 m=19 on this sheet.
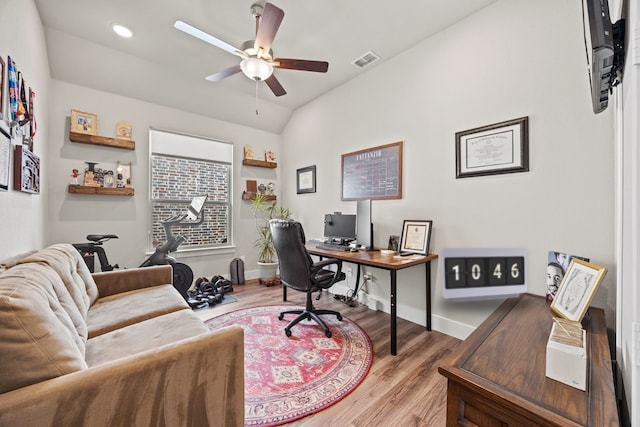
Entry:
h=10 m=46
